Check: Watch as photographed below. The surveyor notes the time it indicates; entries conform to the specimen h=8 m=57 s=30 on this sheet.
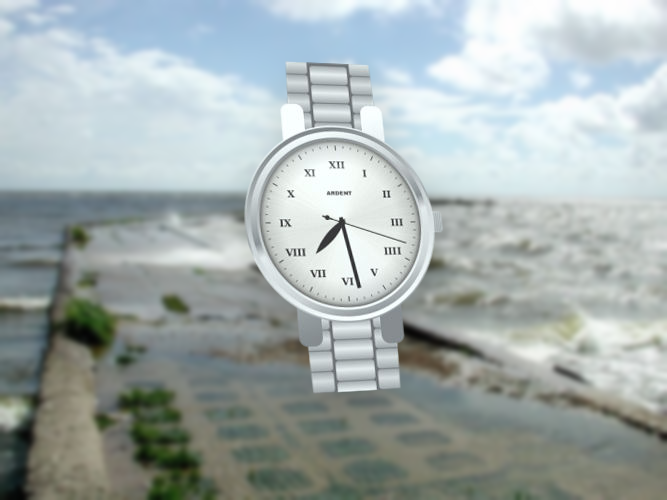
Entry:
h=7 m=28 s=18
